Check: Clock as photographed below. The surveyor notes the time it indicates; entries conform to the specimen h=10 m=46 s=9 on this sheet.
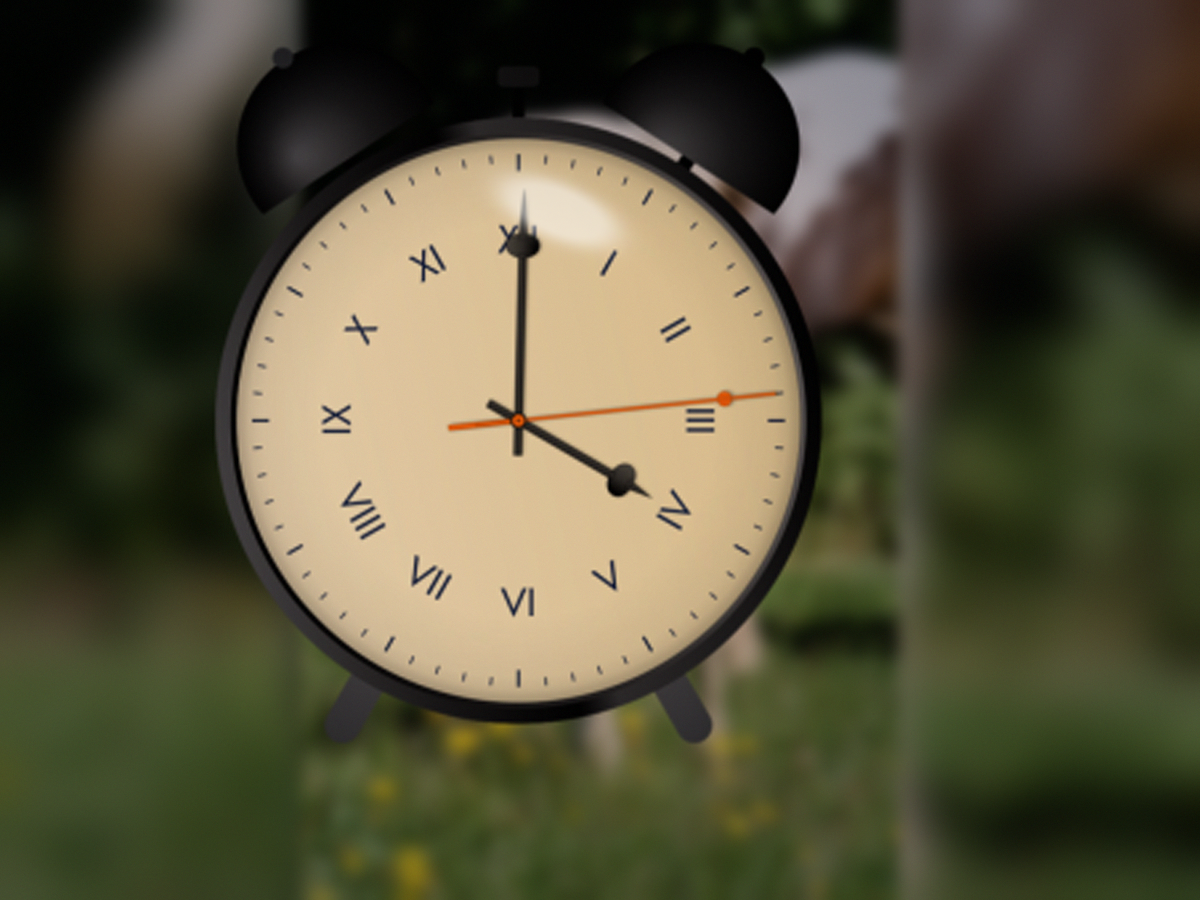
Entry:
h=4 m=0 s=14
